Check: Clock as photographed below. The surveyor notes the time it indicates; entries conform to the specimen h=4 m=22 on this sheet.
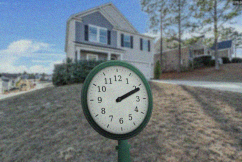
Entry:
h=2 m=11
